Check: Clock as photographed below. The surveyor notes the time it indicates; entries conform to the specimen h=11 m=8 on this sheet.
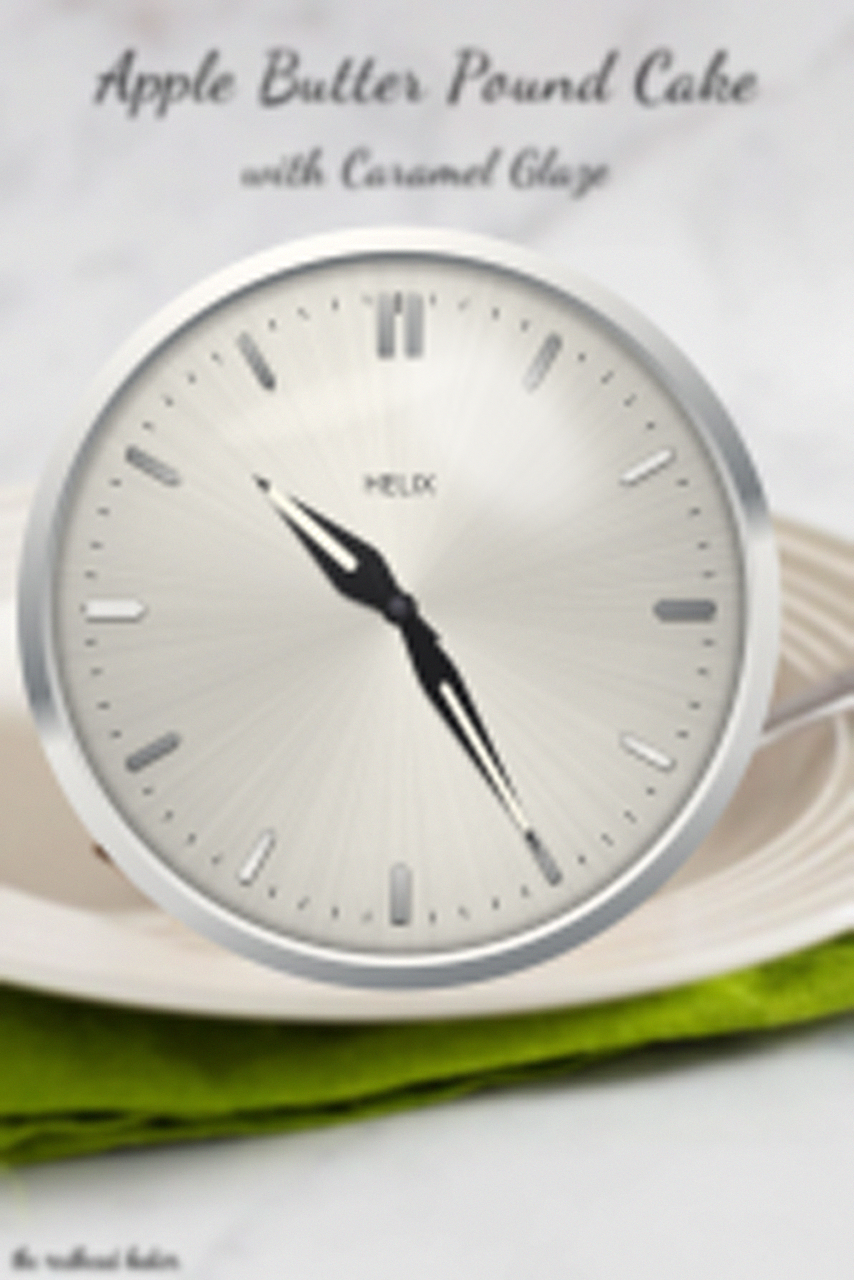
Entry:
h=10 m=25
